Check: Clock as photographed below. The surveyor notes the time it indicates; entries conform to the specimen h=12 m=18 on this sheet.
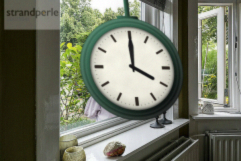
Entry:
h=4 m=0
